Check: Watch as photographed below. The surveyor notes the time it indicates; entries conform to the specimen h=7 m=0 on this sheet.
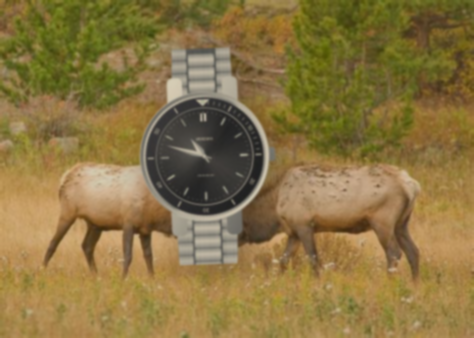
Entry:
h=10 m=48
